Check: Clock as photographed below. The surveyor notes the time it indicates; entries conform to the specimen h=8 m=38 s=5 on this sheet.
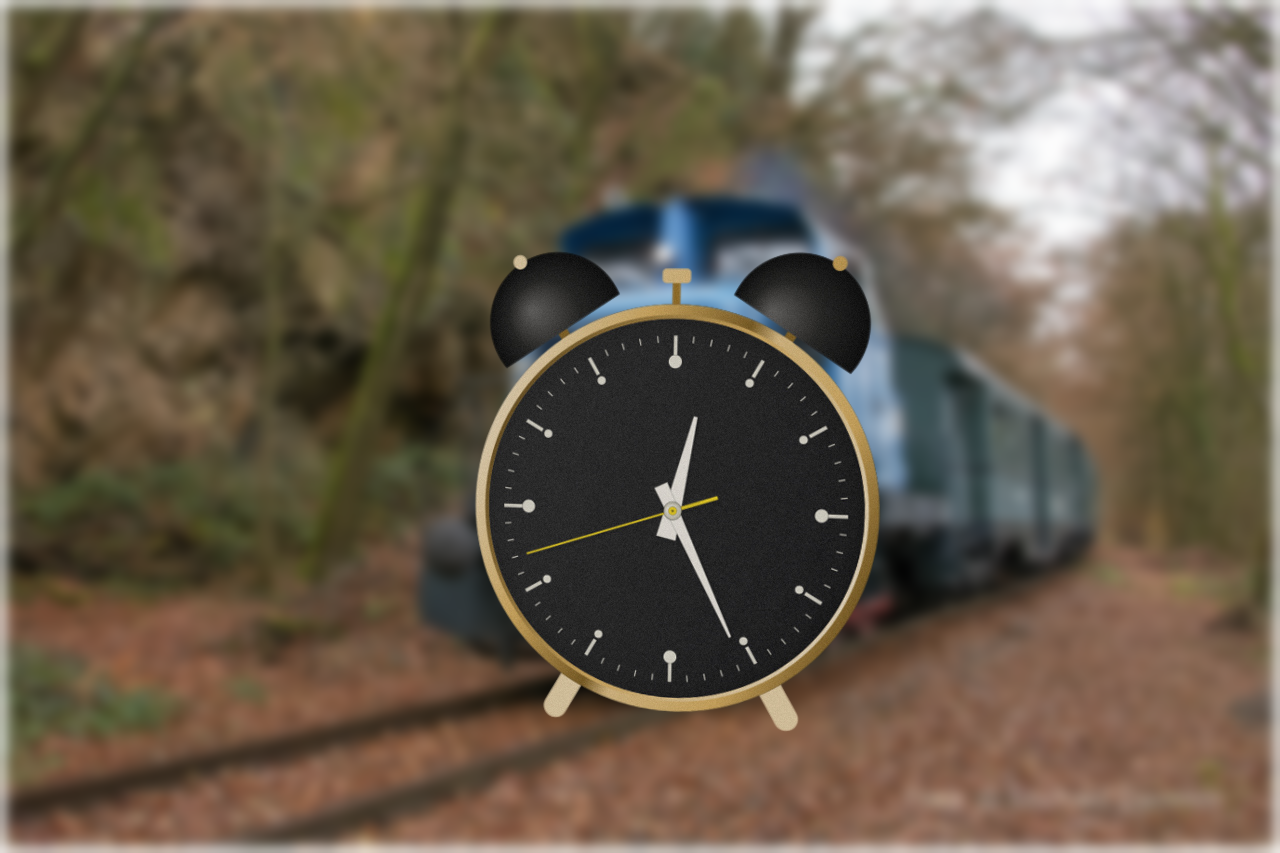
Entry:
h=12 m=25 s=42
